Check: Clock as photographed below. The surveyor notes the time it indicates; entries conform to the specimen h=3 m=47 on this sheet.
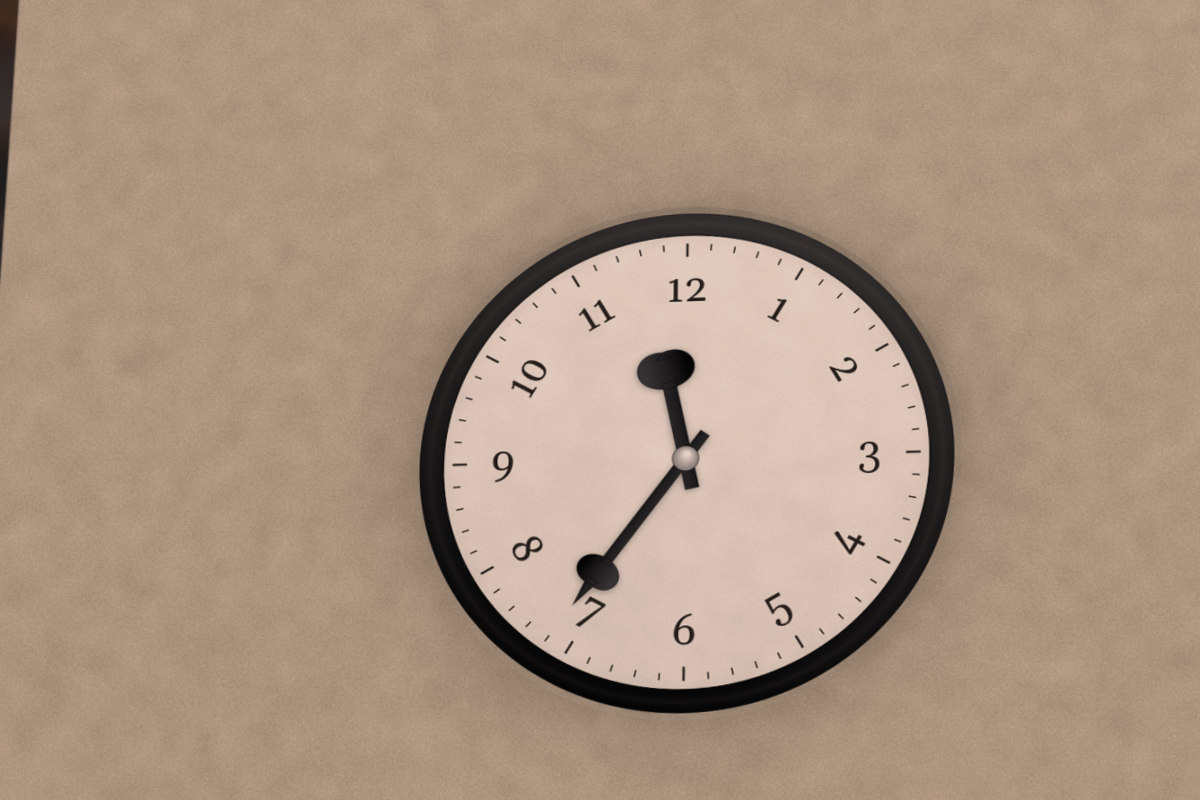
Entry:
h=11 m=36
